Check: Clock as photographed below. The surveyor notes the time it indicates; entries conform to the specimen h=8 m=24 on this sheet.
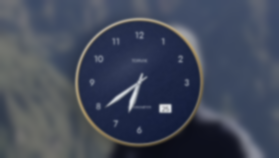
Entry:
h=6 m=39
